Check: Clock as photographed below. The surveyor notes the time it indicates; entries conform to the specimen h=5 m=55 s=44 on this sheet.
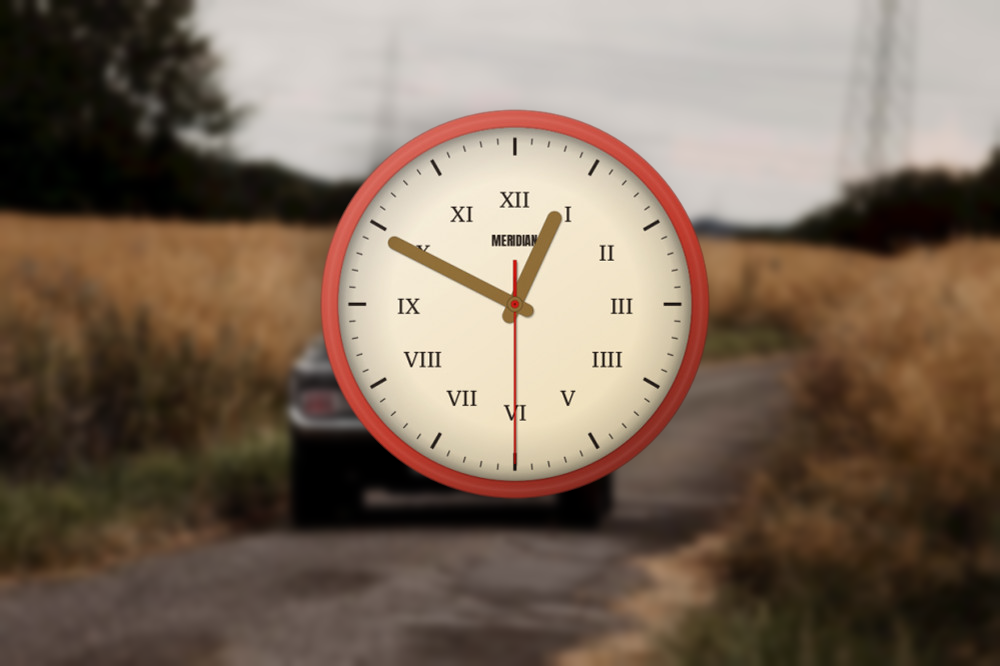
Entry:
h=12 m=49 s=30
